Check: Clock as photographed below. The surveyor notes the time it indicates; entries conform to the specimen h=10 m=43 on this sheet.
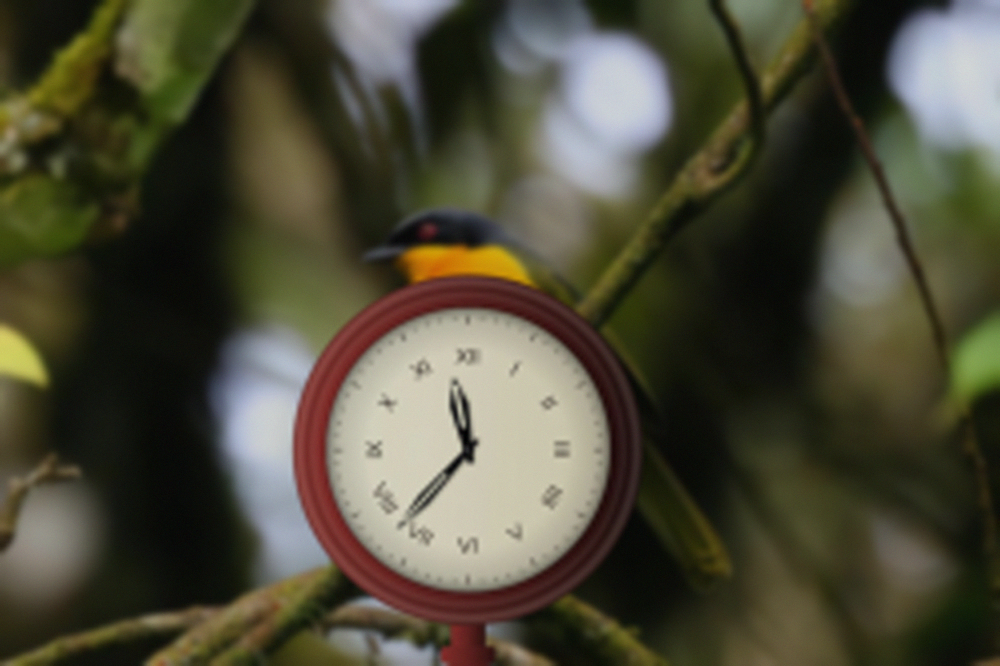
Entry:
h=11 m=37
